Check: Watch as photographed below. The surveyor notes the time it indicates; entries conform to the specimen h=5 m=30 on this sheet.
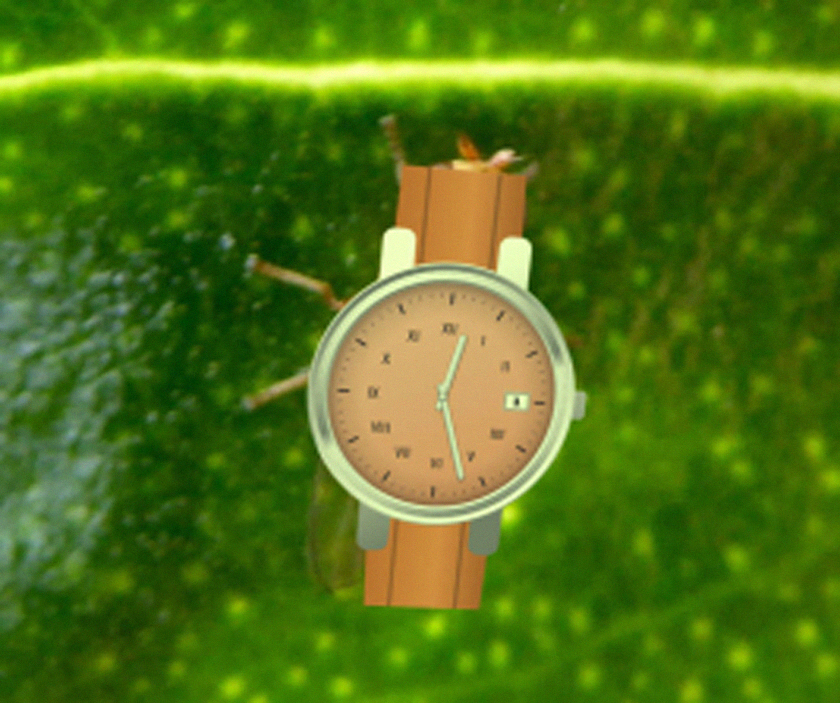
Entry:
h=12 m=27
